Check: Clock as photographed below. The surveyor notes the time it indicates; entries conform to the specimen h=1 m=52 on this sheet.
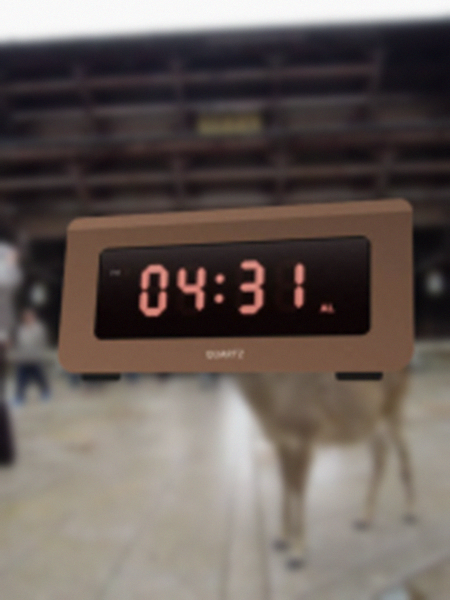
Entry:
h=4 m=31
